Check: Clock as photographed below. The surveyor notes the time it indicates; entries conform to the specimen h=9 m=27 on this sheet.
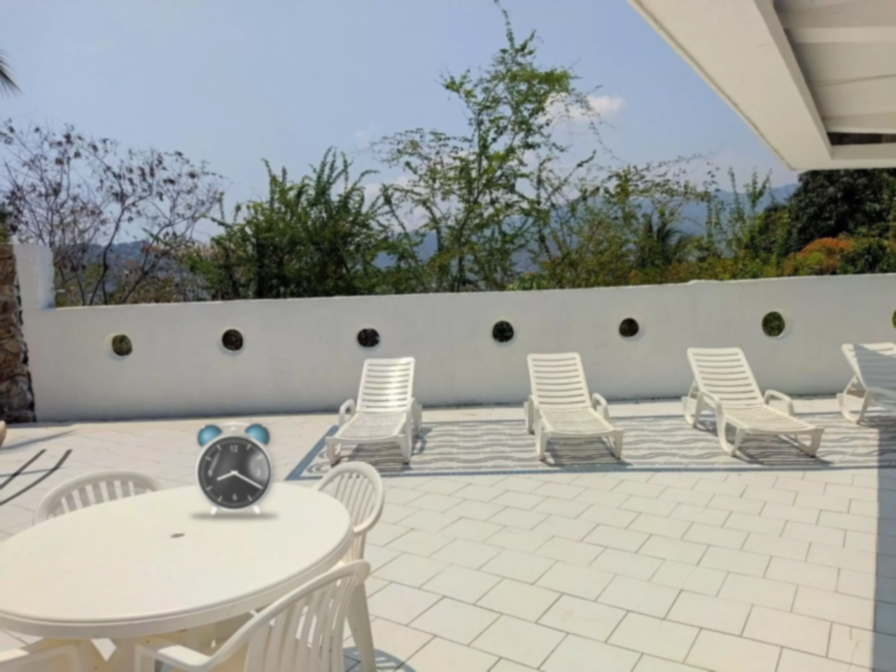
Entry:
h=8 m=20
